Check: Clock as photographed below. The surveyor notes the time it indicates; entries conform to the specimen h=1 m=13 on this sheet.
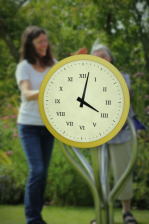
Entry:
h=4 m=2
